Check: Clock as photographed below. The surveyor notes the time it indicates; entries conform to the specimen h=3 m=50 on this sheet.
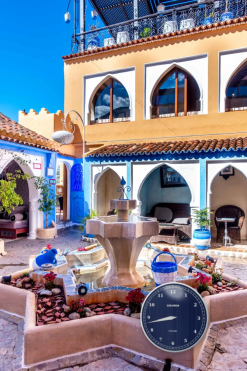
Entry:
h=8 m=43
